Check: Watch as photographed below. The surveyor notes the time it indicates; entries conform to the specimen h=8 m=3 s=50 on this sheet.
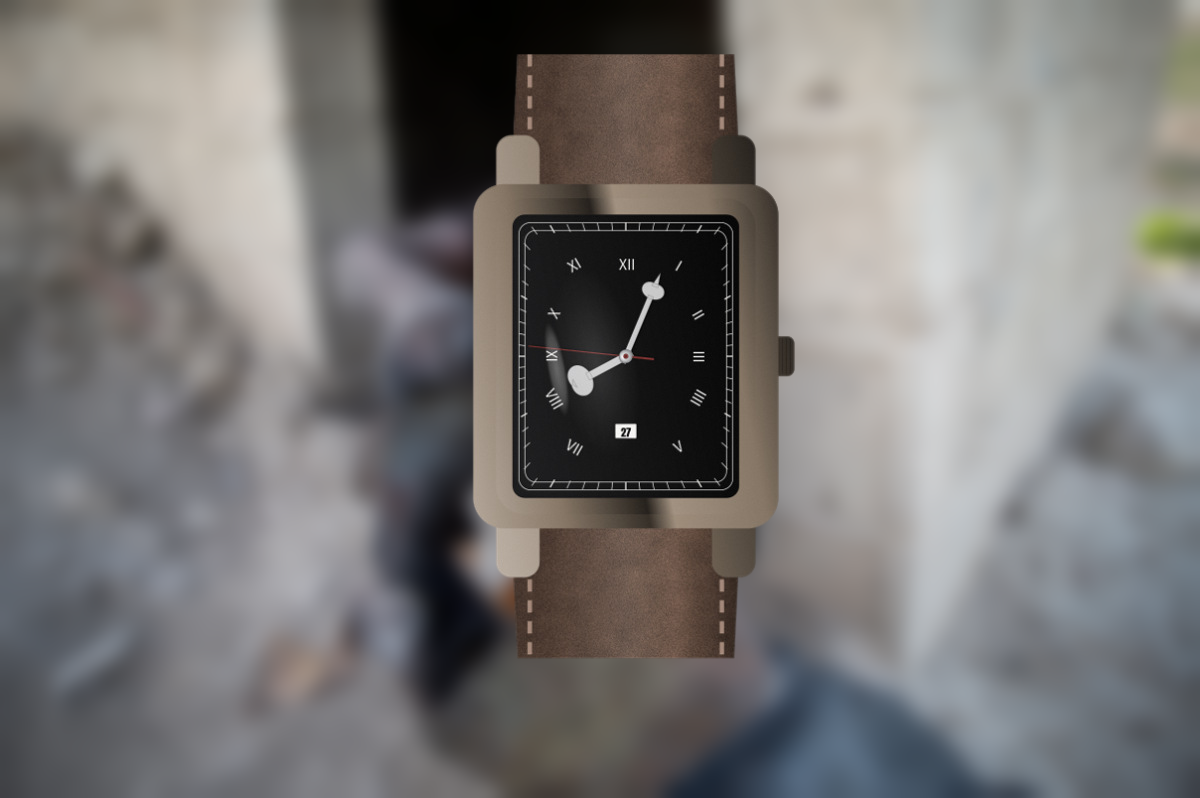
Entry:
h=8 m=3 s=46
